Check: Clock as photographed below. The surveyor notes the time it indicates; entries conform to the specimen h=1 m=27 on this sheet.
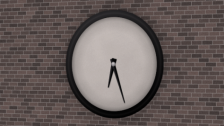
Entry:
h=6 m=27
